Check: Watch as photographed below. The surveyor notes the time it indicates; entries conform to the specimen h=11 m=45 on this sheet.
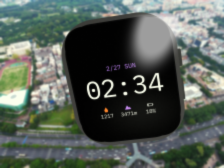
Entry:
h=2 m=34
